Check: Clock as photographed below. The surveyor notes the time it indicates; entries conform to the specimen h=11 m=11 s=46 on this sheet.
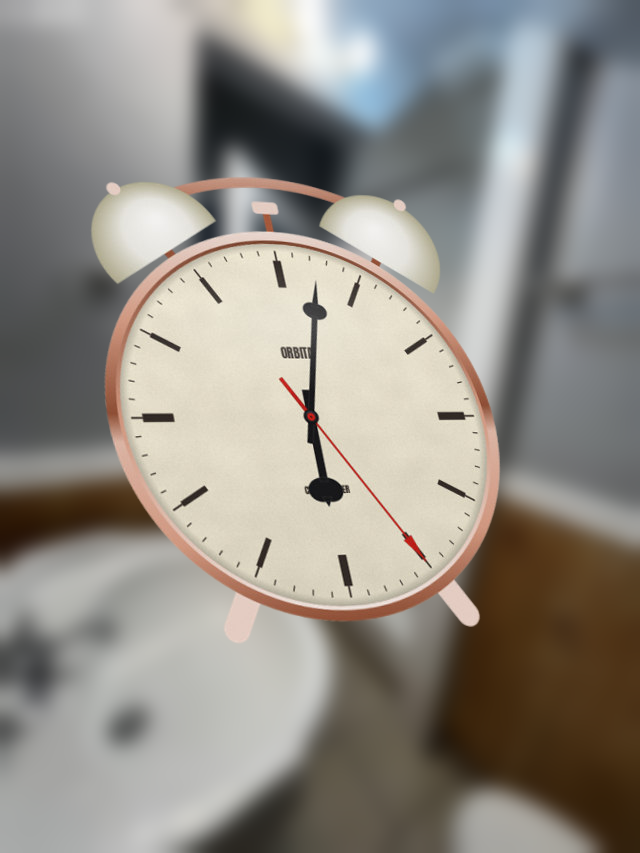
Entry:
h=6 m=2 s=25
